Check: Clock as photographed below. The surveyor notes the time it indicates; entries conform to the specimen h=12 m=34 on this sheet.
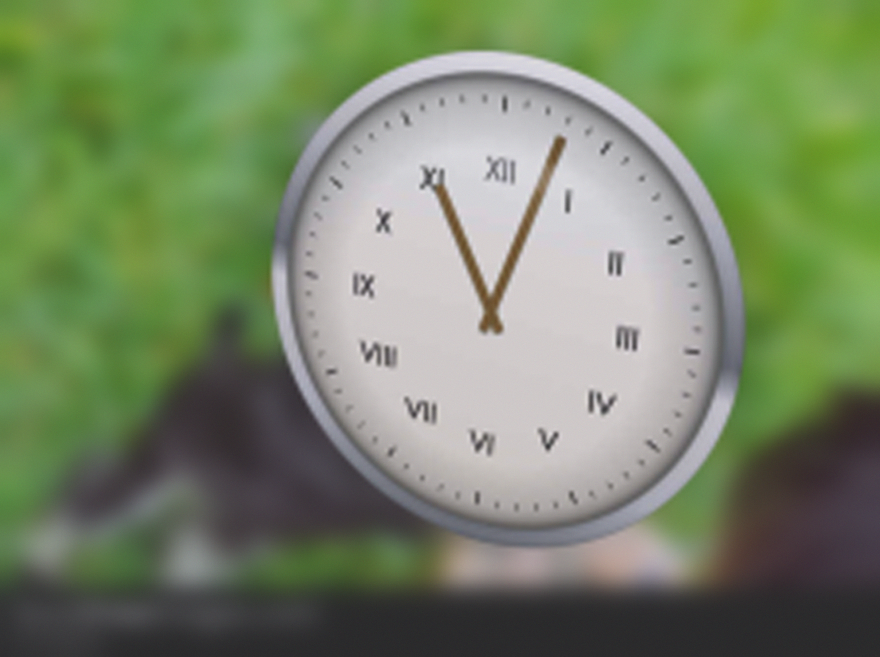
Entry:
h=11 m=3
